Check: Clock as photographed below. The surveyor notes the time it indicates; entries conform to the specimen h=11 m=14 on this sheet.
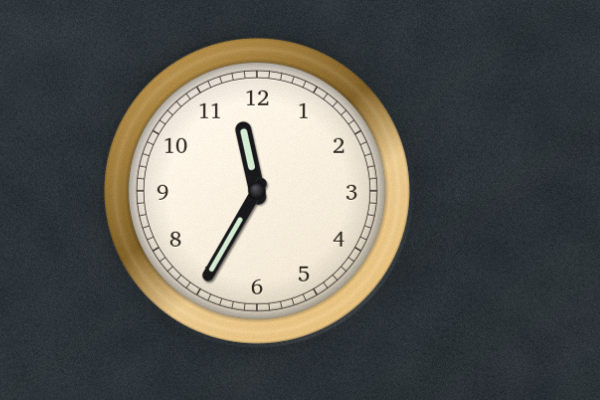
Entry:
h=11 m=35
